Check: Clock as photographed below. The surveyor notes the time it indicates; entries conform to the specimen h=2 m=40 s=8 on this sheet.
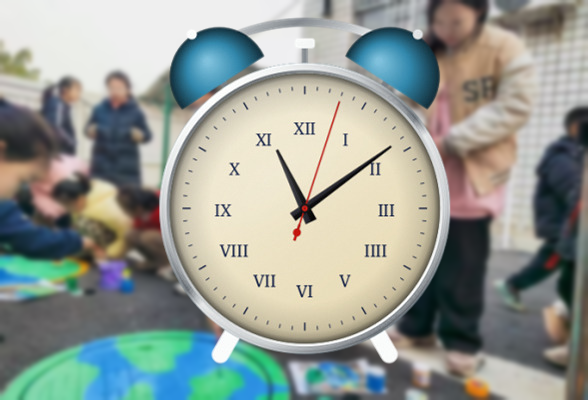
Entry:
h=11 m=9 s=3
